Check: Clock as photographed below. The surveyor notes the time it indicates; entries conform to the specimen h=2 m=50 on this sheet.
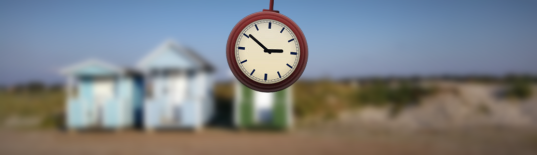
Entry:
h=2 m=51
